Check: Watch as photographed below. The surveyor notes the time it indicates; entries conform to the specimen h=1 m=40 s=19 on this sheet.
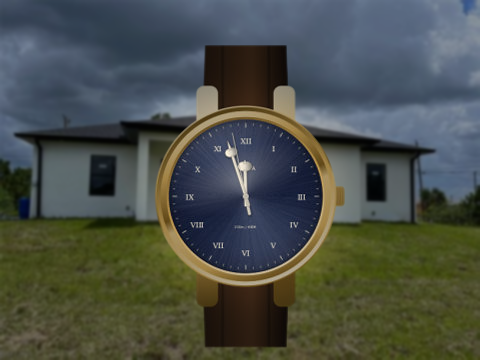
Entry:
h=11 m=56 s=58
